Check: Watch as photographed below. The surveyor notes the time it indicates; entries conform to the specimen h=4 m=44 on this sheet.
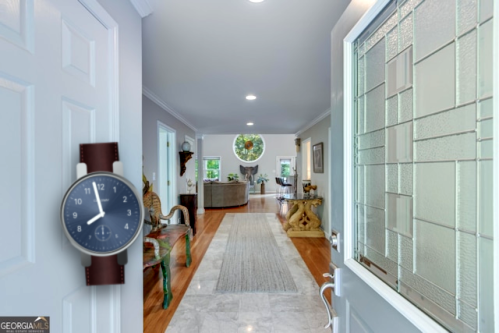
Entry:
h=7 m=58
